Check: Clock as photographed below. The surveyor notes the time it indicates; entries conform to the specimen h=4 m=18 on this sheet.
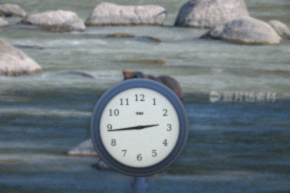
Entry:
h=2 m=44
